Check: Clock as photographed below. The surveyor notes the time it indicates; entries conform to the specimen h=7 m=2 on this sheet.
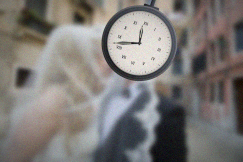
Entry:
h=11 m=42
